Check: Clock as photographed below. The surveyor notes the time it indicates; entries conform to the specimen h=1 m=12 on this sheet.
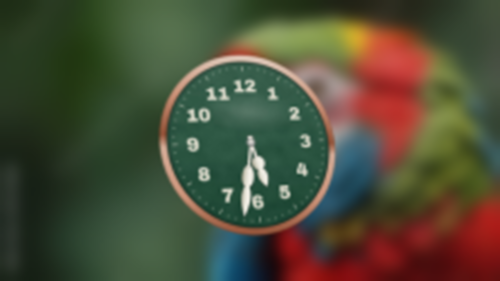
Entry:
h=5 m=32
